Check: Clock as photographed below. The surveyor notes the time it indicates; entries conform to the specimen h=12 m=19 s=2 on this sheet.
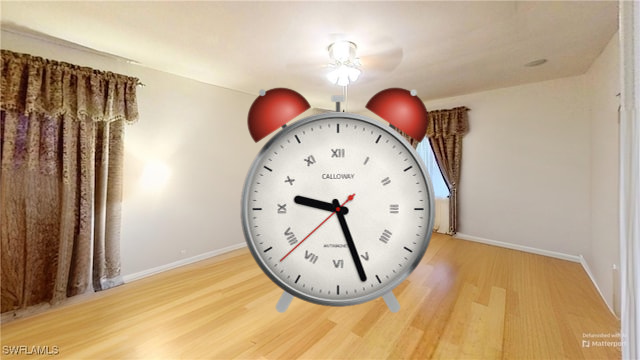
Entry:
h=9 m=26 s=38
